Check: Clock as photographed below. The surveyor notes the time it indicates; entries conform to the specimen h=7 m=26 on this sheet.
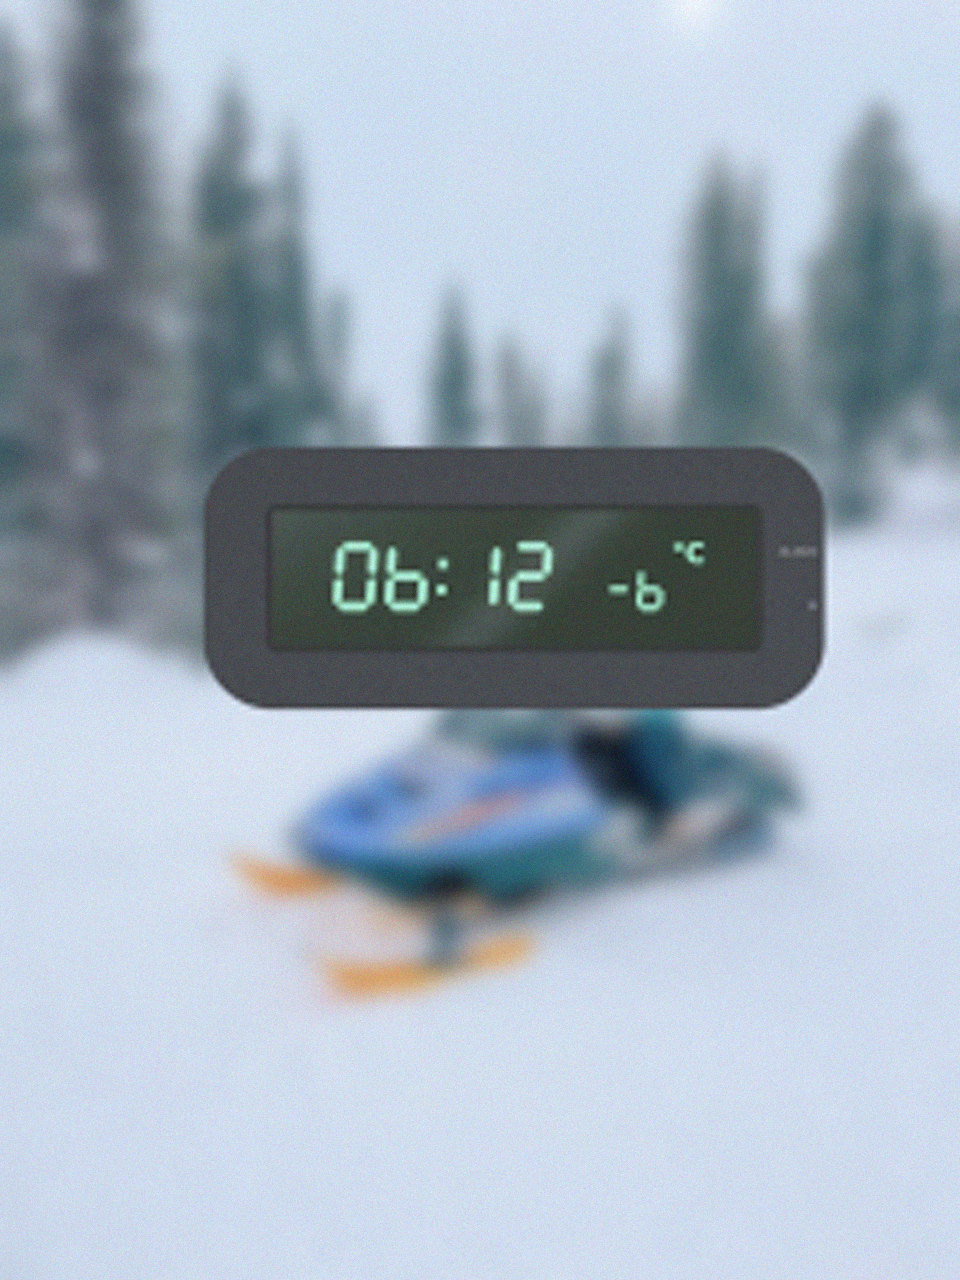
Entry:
h=6 m=12
